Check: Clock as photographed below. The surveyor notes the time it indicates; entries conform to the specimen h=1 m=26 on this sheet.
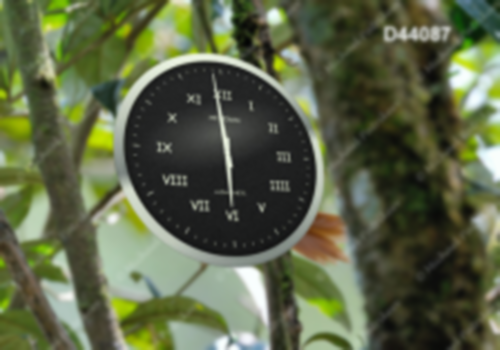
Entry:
h=5 m=59
